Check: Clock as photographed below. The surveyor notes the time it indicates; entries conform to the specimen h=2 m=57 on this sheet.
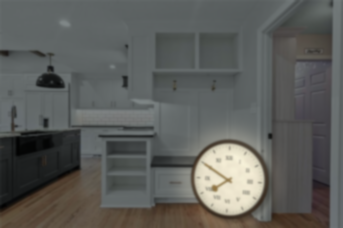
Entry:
h=7 m=50
